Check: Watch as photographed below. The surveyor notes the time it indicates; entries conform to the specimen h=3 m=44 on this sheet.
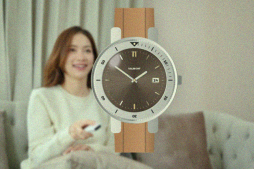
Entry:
h=1 m=51
